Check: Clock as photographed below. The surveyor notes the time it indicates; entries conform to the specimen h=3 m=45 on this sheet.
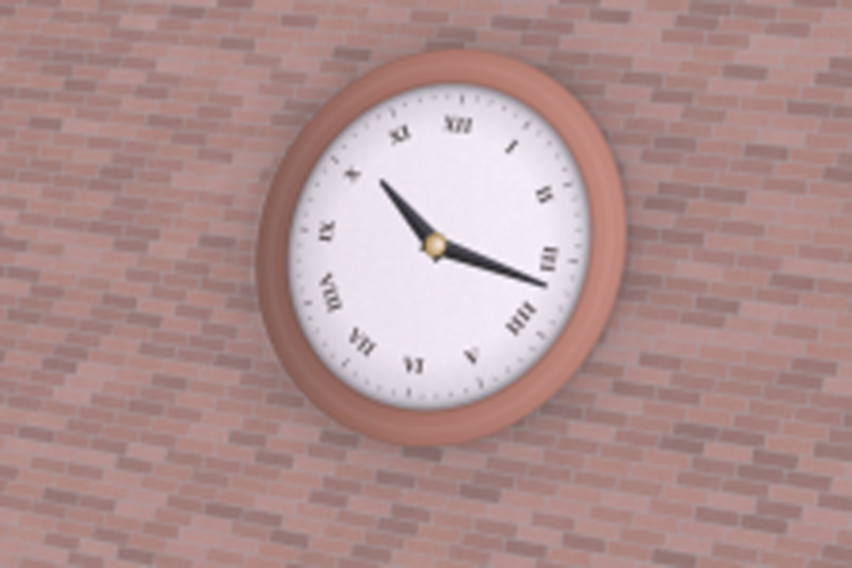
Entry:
h=10 m=17
